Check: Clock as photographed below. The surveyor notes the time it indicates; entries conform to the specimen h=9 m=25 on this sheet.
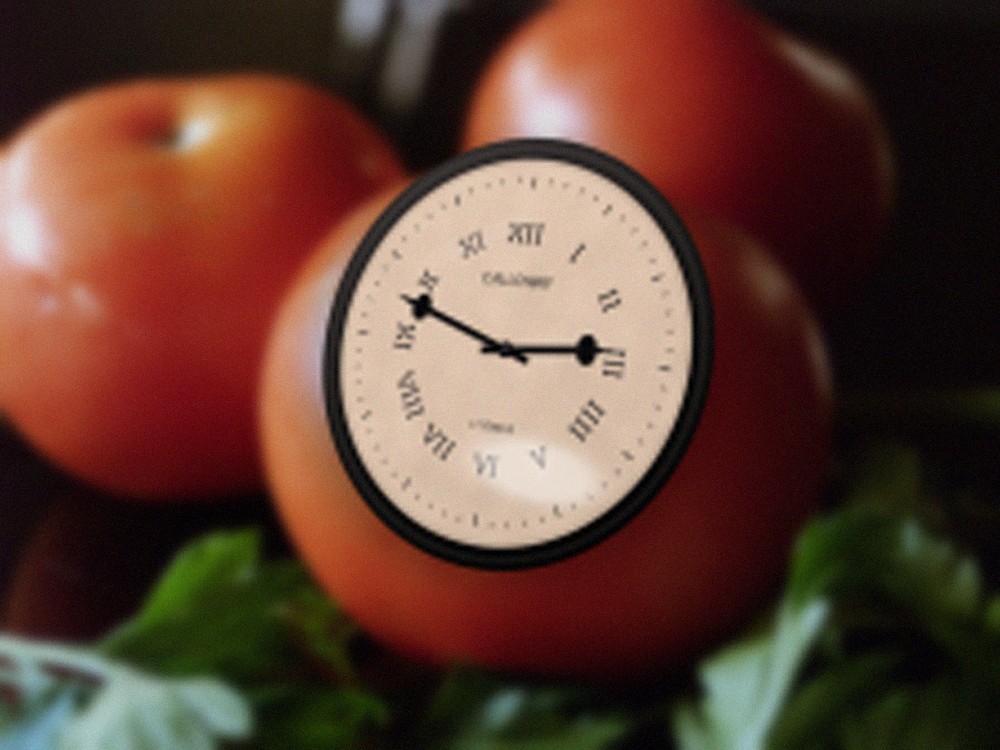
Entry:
h=2 m=48
